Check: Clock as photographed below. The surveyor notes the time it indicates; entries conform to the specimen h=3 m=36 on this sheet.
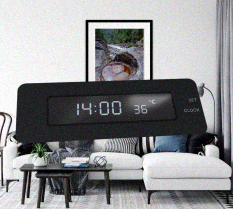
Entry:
h=14 m=0
